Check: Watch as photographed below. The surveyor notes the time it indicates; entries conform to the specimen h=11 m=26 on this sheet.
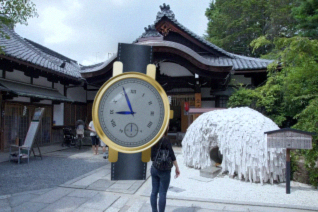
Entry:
h=8 m=56
